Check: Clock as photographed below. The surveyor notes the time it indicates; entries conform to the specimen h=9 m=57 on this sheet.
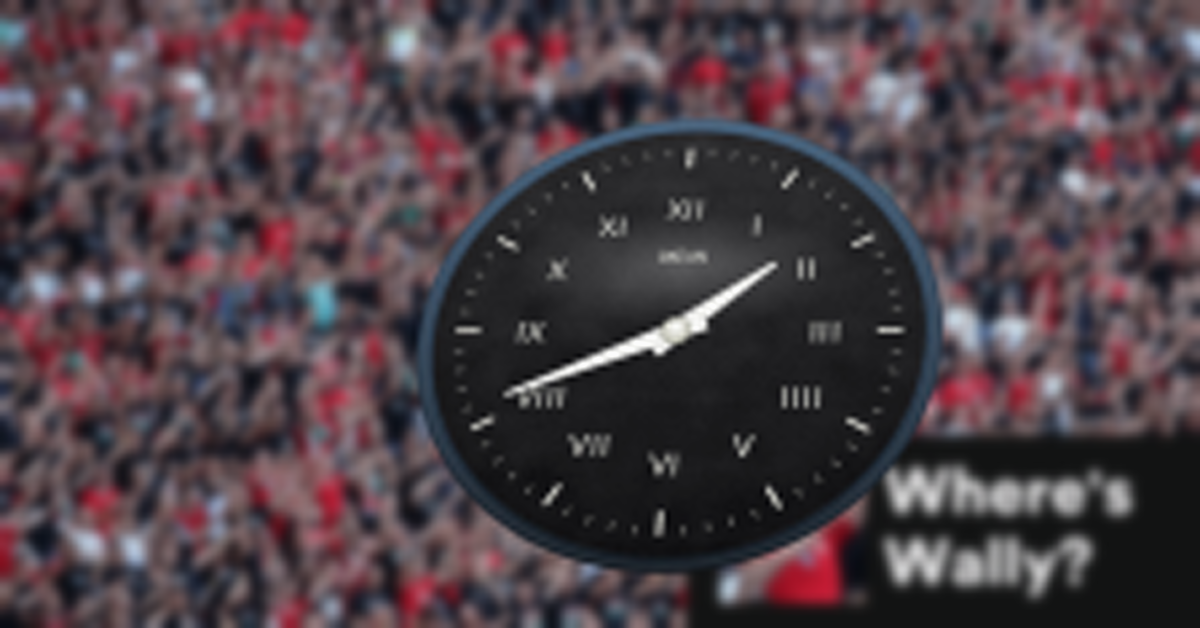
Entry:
h=1 m=41
